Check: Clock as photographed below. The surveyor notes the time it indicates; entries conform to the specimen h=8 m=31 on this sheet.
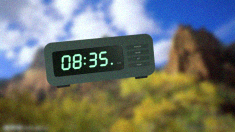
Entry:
h=8 m=35
